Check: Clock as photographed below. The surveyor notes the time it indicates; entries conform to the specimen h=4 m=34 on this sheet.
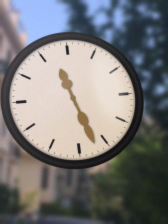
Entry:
h=11 m=27
